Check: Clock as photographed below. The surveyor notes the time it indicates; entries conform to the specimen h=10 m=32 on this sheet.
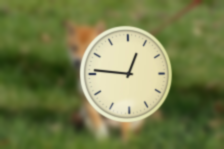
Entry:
h=12 m=46
